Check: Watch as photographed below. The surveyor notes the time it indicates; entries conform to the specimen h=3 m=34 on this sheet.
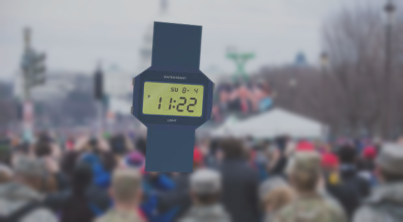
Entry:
h=11 m=22
